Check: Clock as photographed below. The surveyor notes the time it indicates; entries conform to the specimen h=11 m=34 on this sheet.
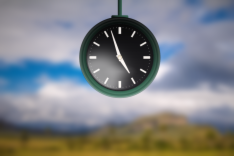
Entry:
h=4 m=57
